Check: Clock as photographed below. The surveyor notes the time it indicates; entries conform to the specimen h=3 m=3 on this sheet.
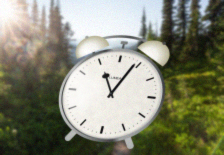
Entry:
h=11 m=4
